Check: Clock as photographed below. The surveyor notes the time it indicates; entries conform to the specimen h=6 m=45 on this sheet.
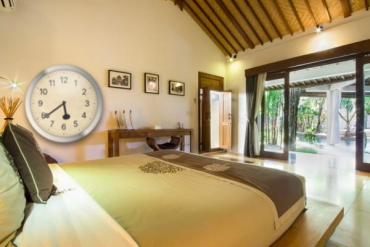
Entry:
h=5 m=39
